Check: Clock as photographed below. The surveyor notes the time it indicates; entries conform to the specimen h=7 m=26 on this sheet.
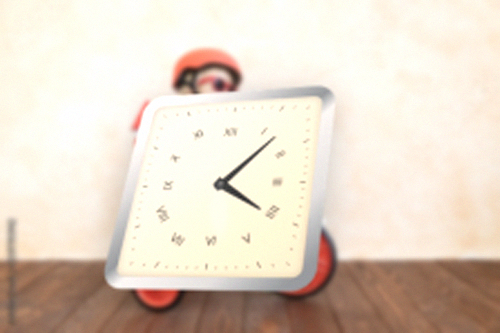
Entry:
h=4 m=7
